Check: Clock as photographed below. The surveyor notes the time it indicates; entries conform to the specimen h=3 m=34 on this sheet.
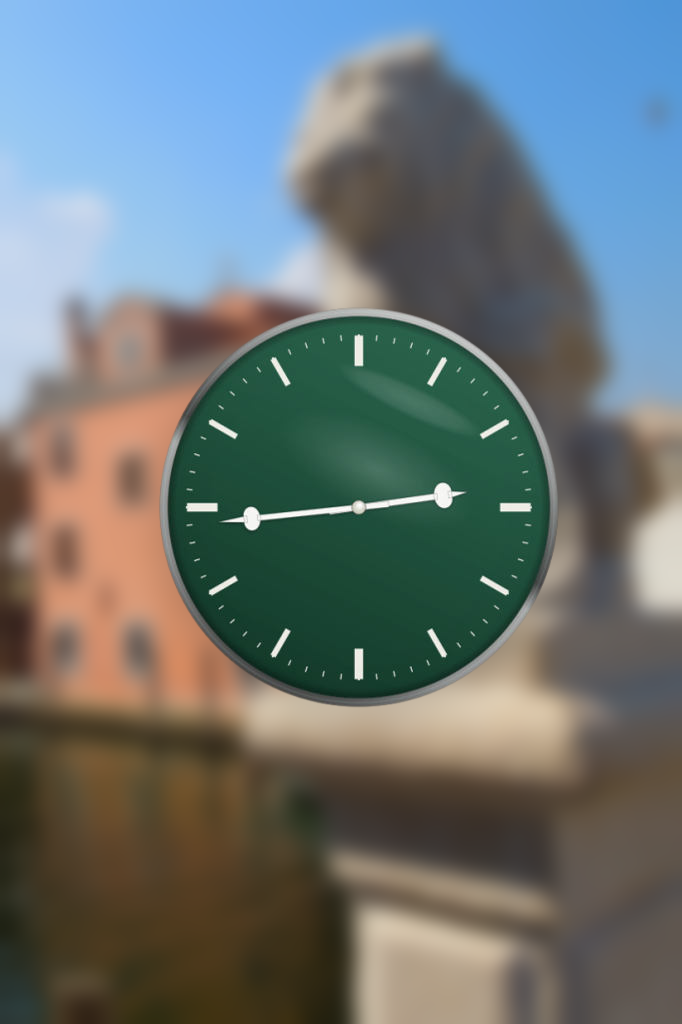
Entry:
h=2 m=44
